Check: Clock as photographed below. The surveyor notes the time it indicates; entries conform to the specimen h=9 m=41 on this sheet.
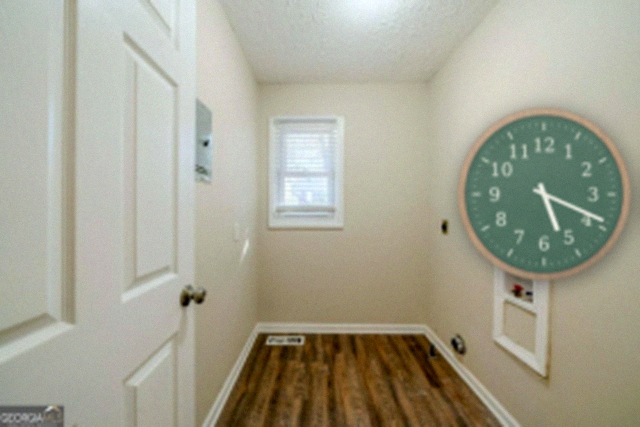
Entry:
h=5 m=19
